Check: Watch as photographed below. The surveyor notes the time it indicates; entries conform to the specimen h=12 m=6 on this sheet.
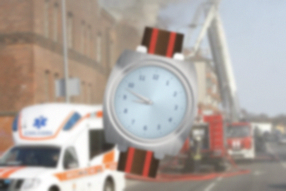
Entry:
h=8 m=48
